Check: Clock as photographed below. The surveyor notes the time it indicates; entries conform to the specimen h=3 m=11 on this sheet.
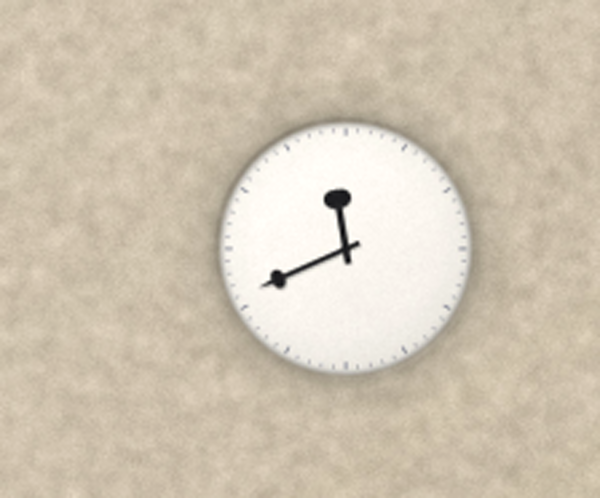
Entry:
h=11 m=41
